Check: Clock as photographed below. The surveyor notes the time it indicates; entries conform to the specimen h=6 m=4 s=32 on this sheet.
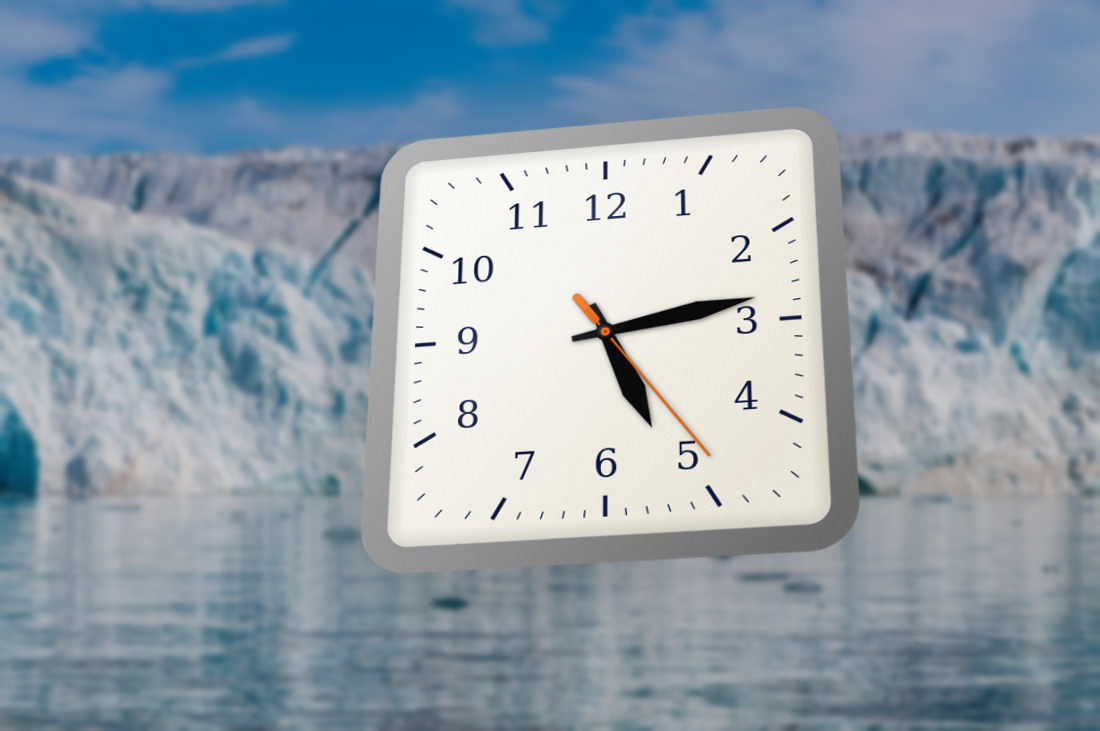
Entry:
h=5 m=13 s=24
